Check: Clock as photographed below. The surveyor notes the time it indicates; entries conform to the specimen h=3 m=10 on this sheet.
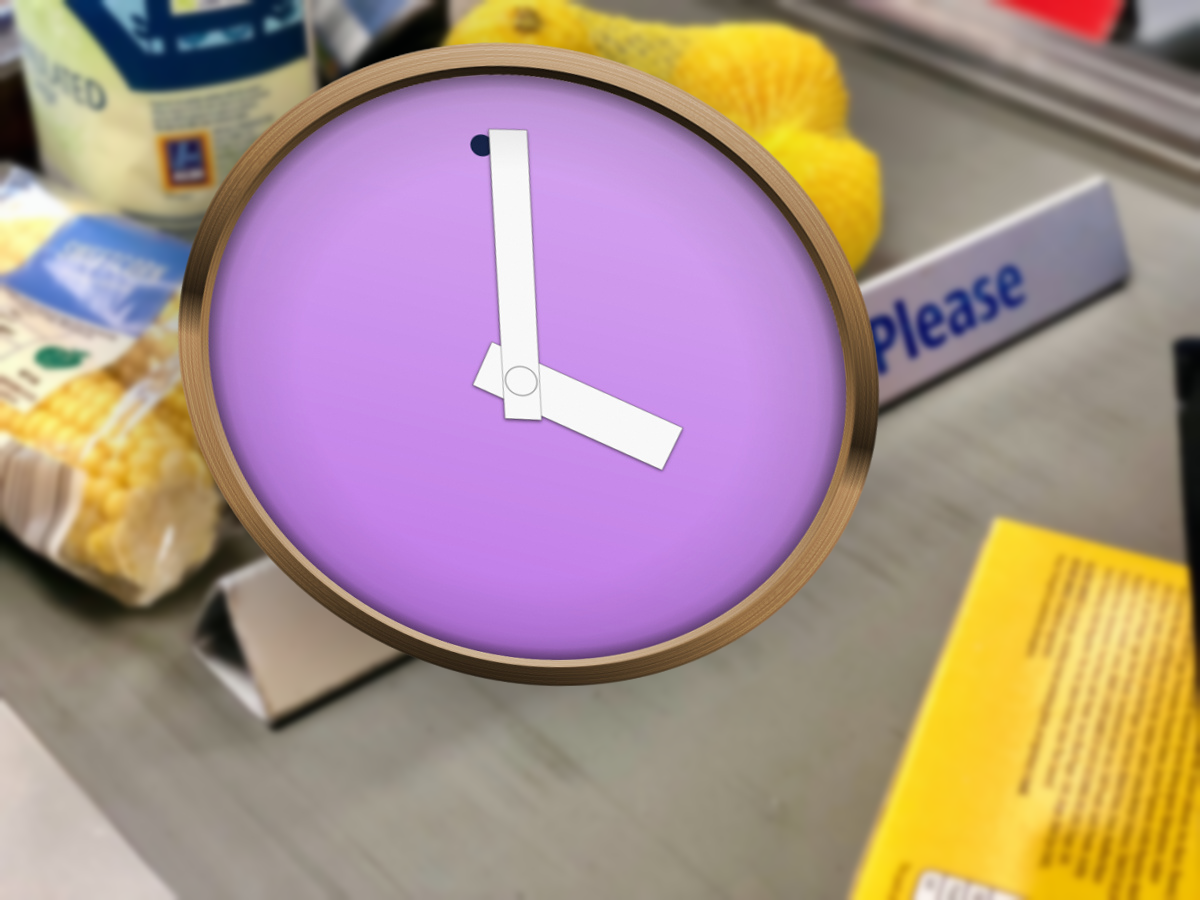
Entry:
h=4 m=1
